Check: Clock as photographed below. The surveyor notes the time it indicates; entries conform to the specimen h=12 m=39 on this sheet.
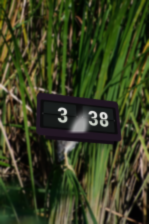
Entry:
h=3 m=38
